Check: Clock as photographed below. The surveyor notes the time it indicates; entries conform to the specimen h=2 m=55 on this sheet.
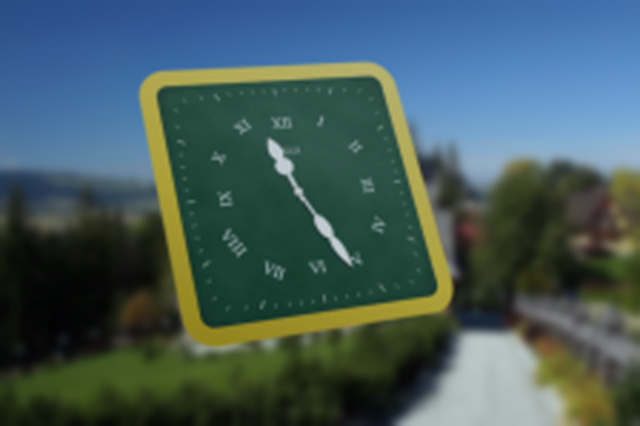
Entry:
h=11 m=26
